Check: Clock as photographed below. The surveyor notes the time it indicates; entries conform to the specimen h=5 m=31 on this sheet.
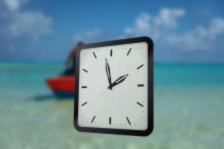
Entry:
h=1 m=58
